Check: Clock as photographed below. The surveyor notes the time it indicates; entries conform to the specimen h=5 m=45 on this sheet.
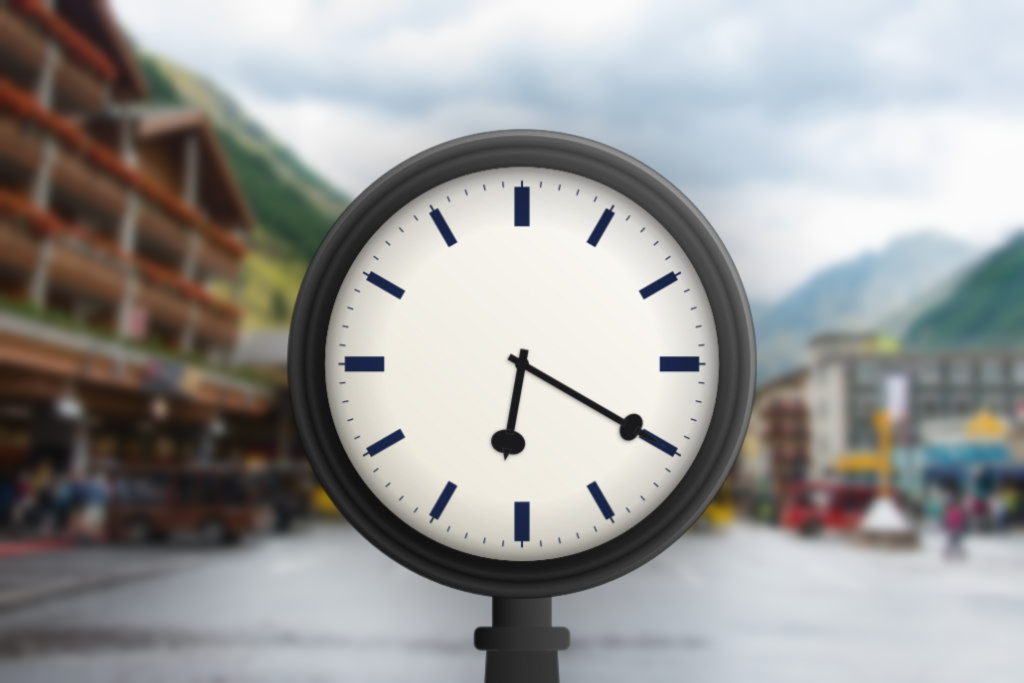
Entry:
h=6 m=20
